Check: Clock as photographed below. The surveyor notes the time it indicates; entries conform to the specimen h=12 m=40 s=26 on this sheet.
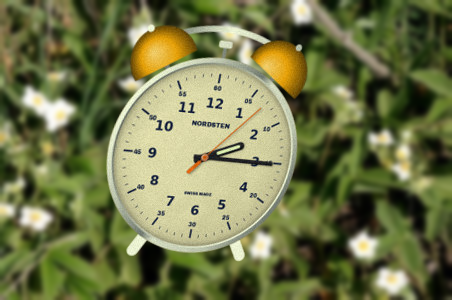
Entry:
h=2 m=15 s=7
